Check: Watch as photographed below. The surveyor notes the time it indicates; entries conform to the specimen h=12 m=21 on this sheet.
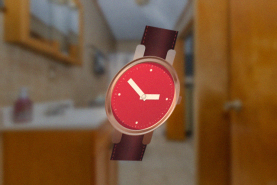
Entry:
h=2 m=51
